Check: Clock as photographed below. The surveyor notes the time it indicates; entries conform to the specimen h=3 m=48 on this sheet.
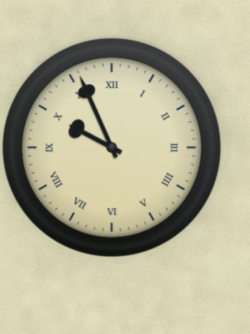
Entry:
h=9 m=56
